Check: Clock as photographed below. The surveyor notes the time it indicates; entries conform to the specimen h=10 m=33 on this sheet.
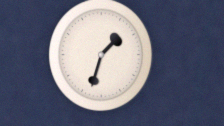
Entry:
h=1 m=33
